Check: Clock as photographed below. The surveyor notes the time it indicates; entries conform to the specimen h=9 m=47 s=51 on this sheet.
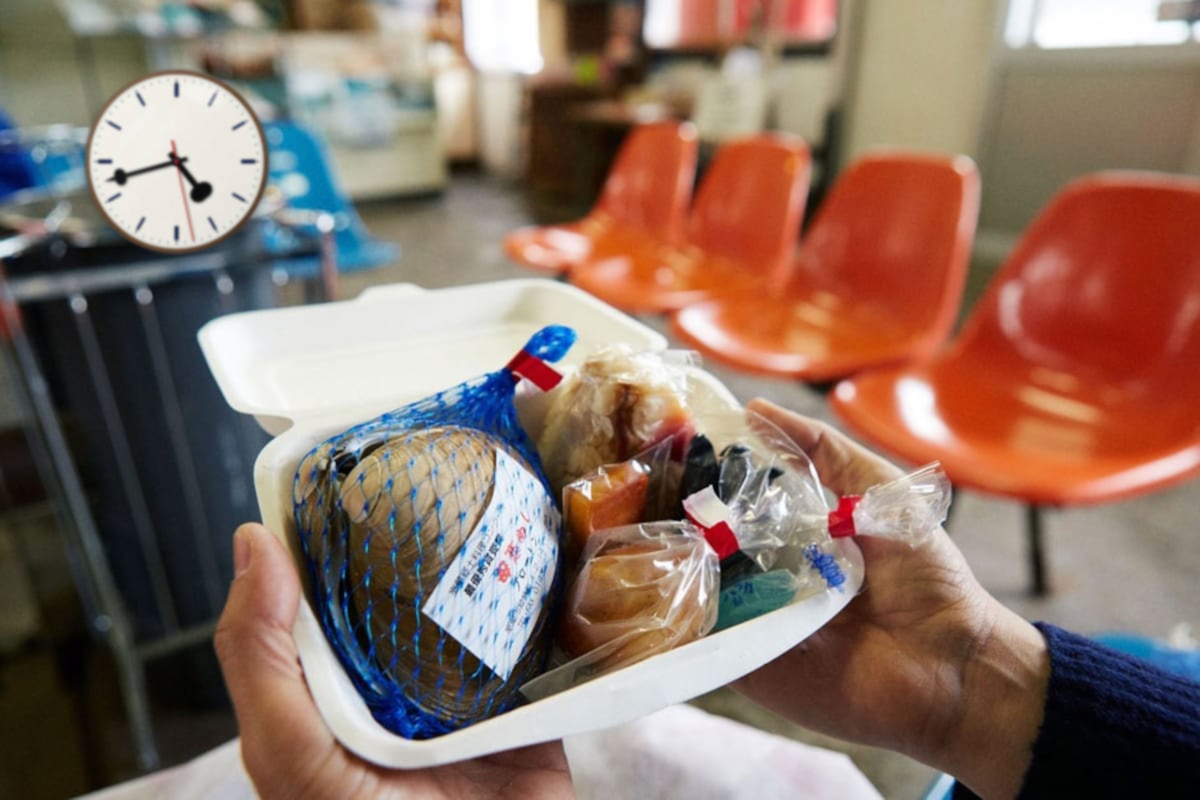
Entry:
h=4 m=42 s=28
